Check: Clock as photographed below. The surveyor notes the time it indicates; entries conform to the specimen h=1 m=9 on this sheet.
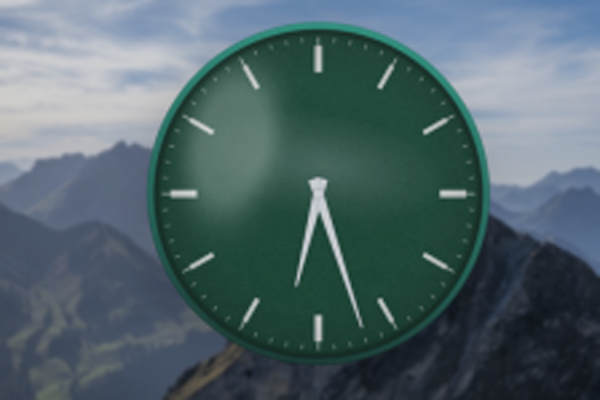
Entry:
h=6 m=27
